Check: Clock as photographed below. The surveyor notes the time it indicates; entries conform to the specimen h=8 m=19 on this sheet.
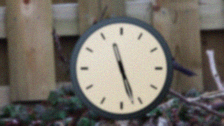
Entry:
h=11 m=27
